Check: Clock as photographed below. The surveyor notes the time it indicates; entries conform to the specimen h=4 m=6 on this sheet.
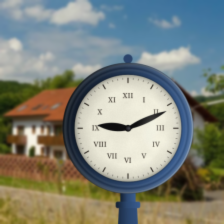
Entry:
h=9 m=11
